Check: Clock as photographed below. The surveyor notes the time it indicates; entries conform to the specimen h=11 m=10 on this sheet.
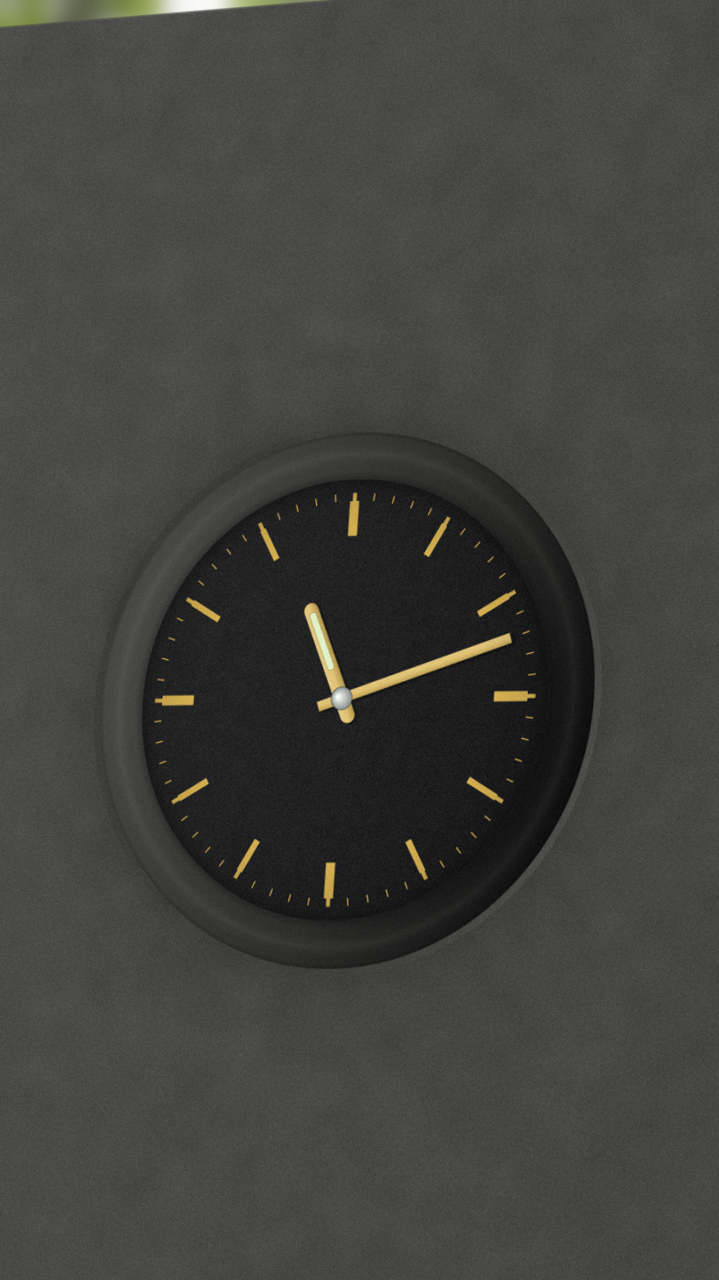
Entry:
h=11 m=12
